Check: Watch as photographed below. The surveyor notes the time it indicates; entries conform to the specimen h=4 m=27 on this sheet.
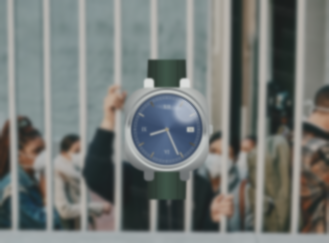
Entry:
h=8 m=26
